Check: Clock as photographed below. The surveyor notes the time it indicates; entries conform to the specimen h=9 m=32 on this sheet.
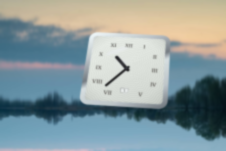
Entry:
h=10 m=37
